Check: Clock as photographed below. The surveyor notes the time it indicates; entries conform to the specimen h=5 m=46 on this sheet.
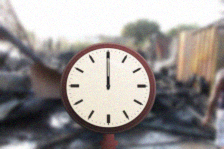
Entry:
h=12 m=0
